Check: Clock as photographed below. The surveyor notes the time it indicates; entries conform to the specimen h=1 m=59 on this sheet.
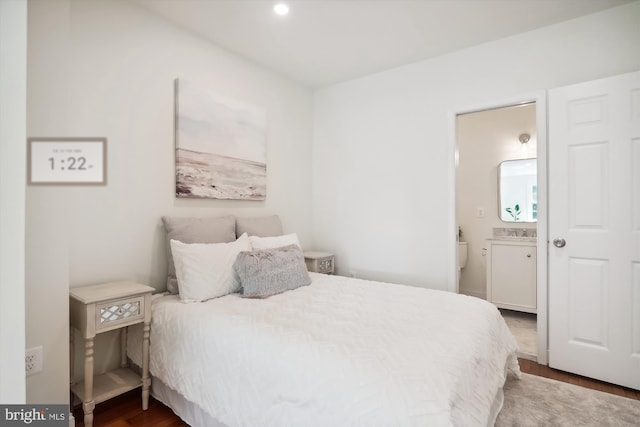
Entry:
h=1 m=22
